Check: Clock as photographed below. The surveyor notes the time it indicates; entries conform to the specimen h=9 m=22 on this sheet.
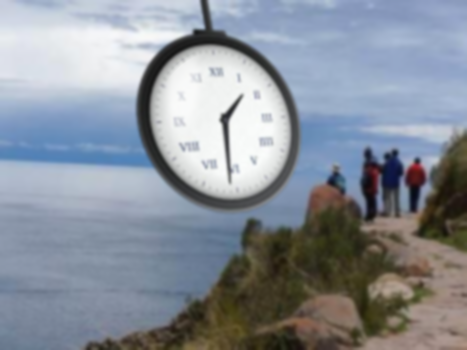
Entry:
h=1 m=31
